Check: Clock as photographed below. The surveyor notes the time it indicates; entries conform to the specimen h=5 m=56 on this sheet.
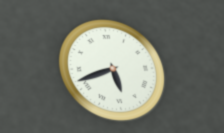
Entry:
h=5 m=42
